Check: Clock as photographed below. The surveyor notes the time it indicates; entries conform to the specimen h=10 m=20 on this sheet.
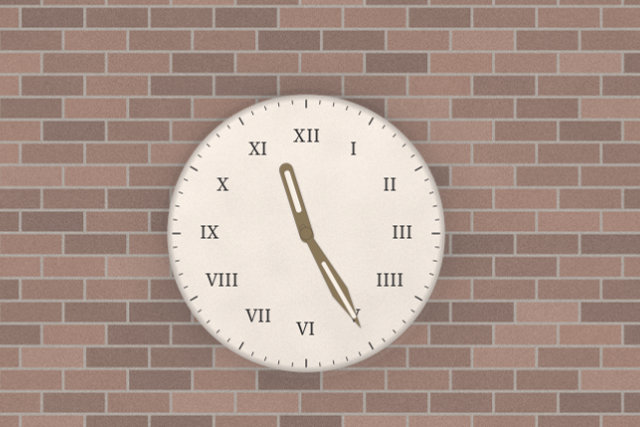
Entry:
h=11 m=25
